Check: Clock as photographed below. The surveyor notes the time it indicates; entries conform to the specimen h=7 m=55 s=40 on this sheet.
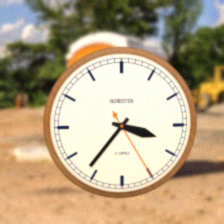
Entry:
h=3 m=36 s=25
